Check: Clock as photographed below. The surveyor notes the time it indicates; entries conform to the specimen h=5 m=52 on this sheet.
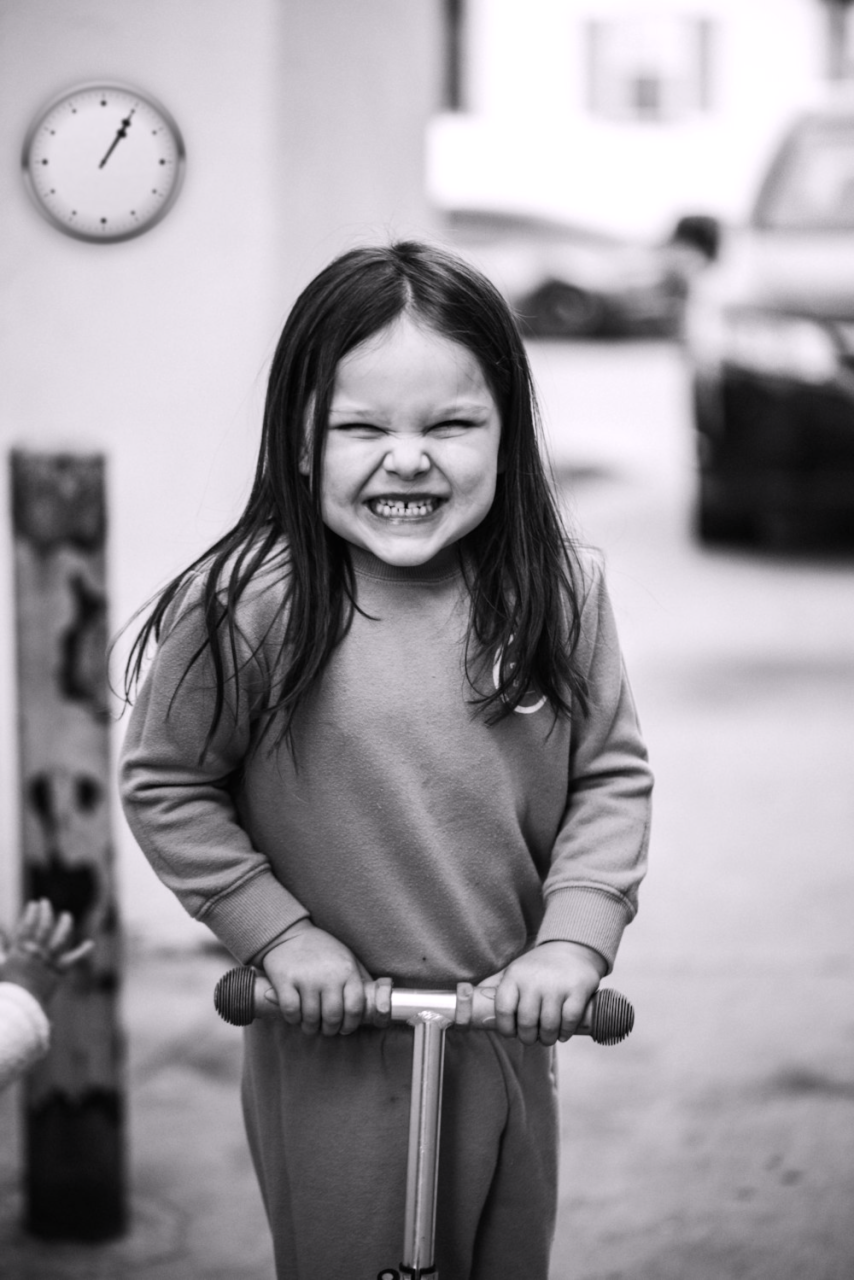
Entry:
h=1 m=5
